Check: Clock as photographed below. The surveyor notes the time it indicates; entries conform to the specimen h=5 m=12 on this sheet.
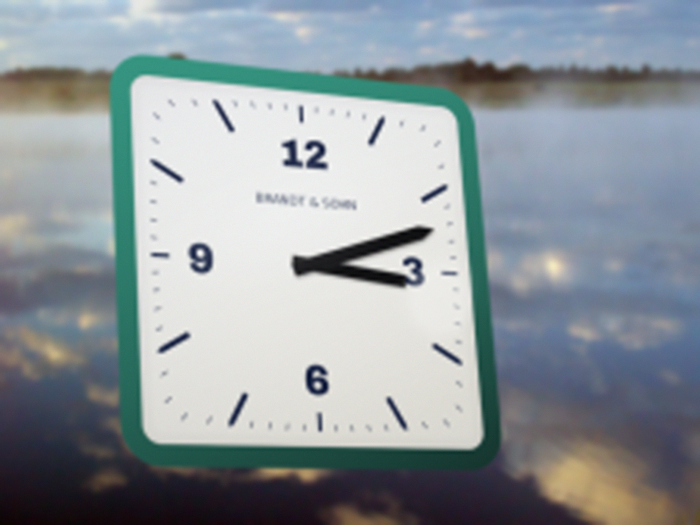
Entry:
h=3 m=12
